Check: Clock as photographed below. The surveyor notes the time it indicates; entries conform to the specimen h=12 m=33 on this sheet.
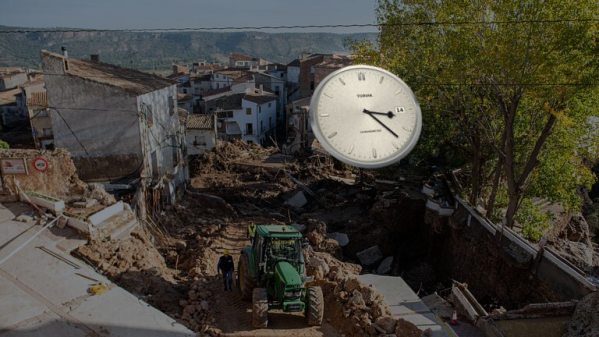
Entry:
h=3 m=23
